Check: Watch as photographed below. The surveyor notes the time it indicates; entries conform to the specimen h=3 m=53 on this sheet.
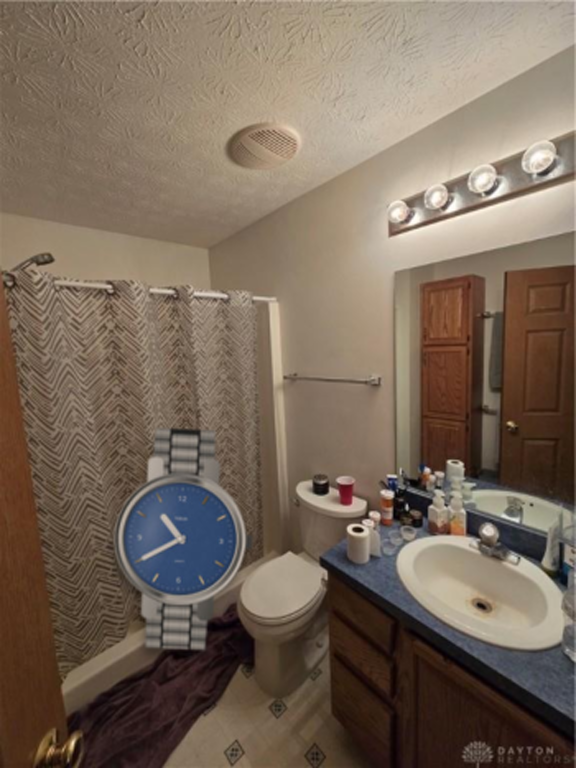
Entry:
h=10 m=40
